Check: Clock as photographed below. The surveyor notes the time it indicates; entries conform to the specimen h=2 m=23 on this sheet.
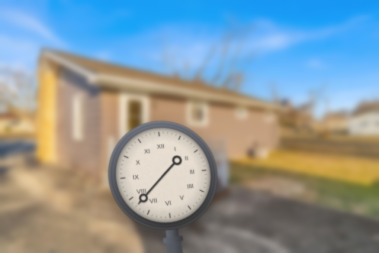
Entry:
h=1 m=38
